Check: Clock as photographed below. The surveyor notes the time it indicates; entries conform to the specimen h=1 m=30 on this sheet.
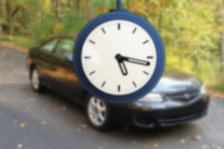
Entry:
h=5 m=17
